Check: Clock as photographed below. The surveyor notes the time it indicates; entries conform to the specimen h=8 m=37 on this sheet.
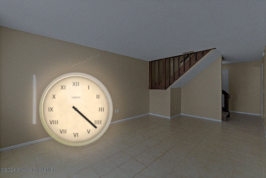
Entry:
h=4 m=22
